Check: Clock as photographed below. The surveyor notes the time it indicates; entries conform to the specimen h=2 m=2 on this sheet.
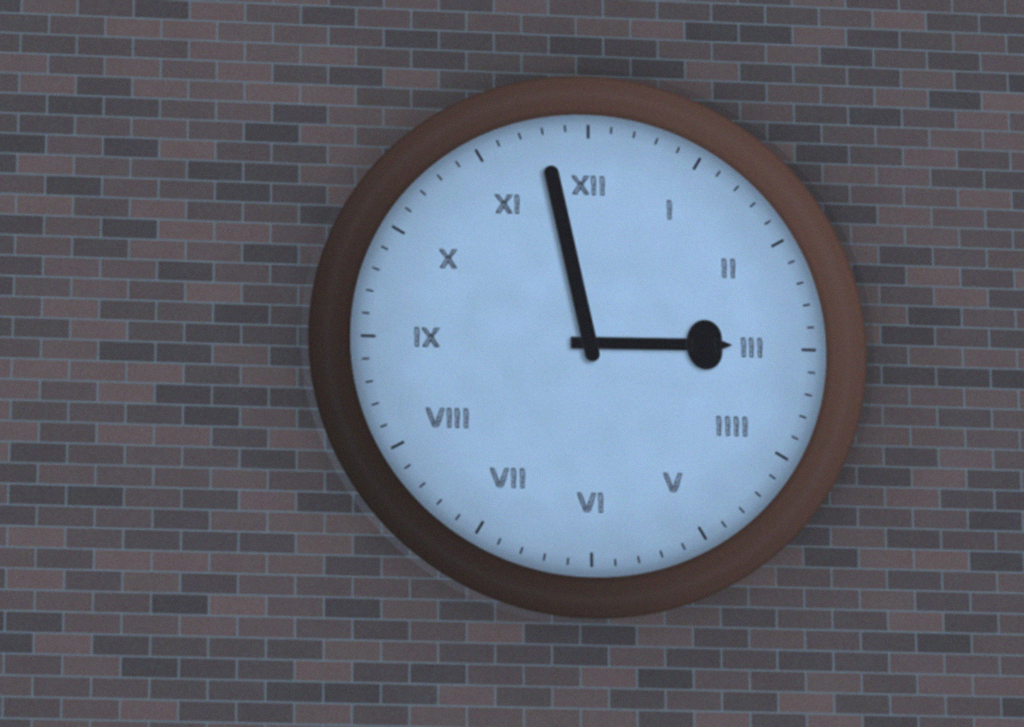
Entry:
h=2 m=58
